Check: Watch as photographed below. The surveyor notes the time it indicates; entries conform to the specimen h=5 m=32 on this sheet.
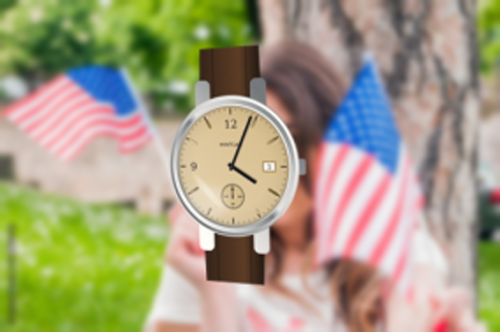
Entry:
h=4 m=4
